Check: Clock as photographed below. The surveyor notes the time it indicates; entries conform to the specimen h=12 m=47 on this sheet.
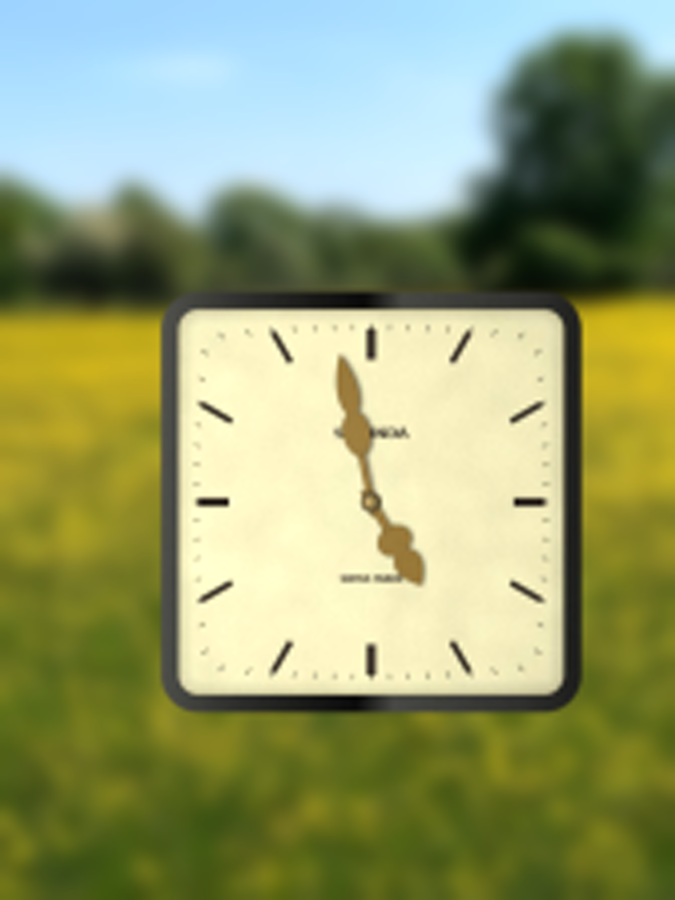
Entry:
h=4 m=58
